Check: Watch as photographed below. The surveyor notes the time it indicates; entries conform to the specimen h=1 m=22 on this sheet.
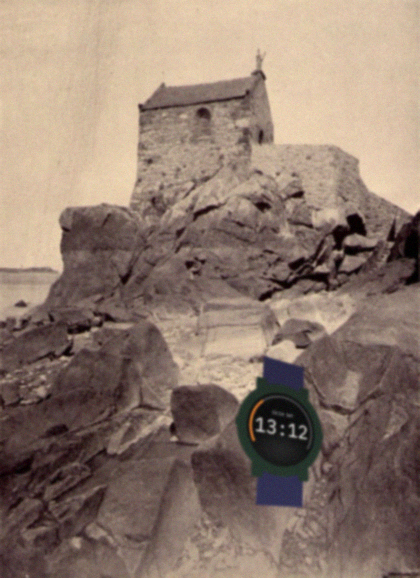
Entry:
h=13 m=12
